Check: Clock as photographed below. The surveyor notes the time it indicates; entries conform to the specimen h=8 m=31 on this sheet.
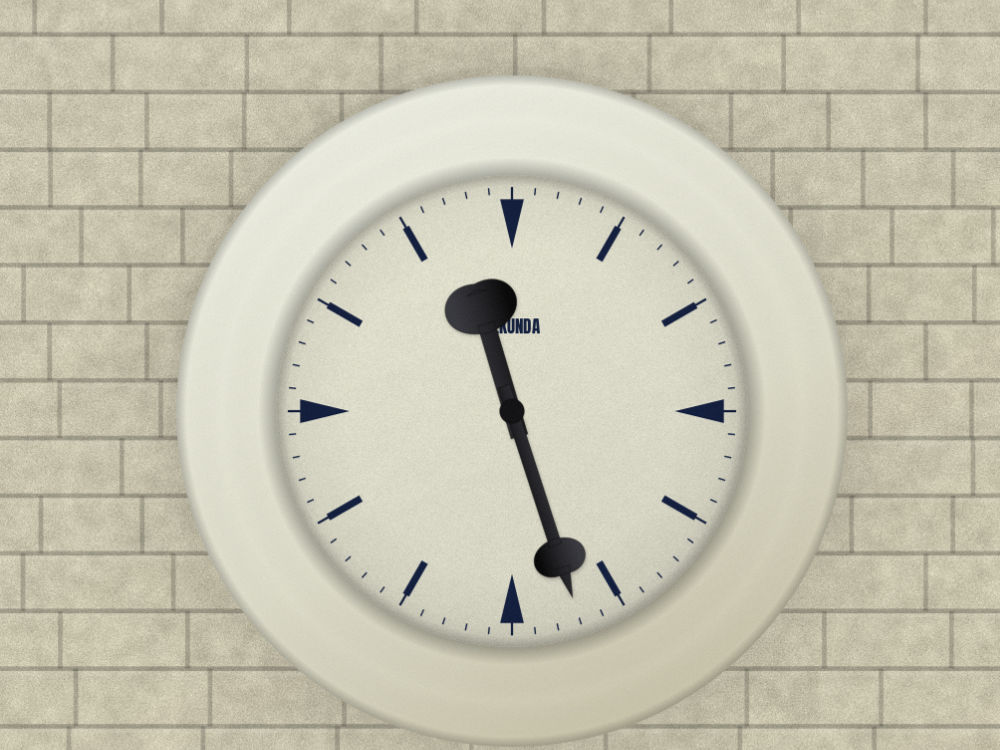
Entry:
h=11 m=27
